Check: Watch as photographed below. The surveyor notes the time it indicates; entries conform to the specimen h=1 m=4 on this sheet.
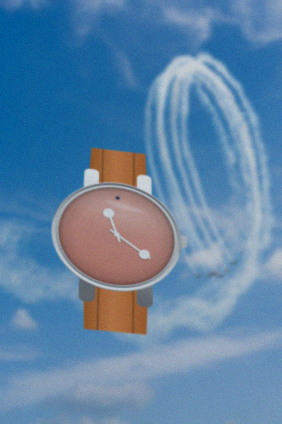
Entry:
h=11 m=21
